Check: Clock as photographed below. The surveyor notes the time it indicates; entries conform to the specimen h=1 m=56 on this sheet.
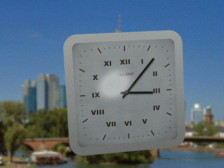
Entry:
h=3 m=7
